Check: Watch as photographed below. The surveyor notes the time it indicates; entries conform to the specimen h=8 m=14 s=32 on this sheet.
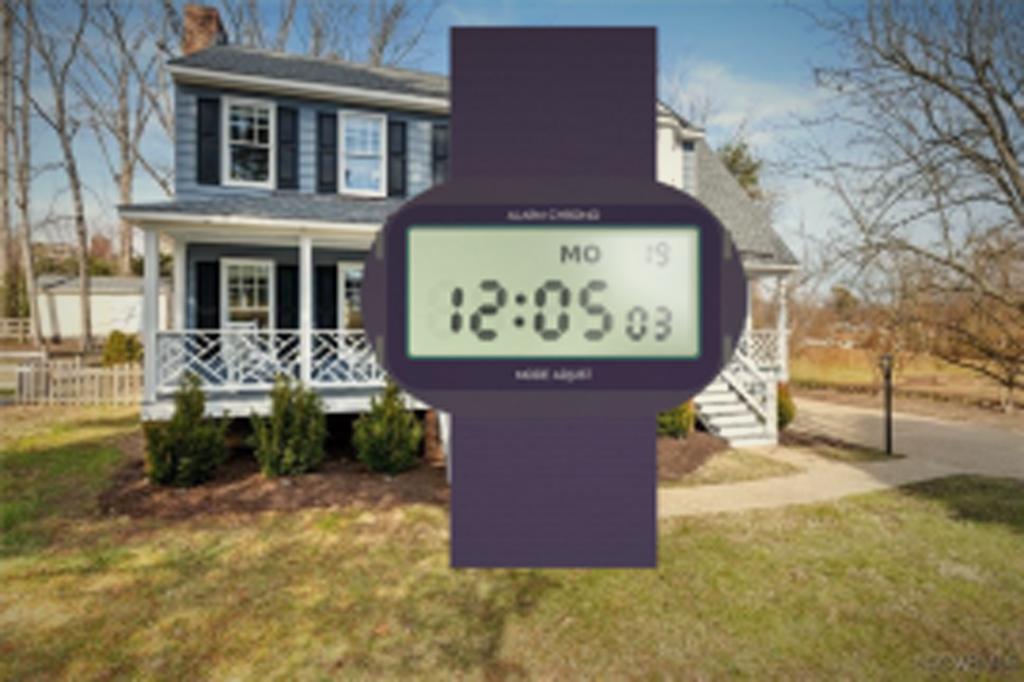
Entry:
h=12 m=5 s=3
